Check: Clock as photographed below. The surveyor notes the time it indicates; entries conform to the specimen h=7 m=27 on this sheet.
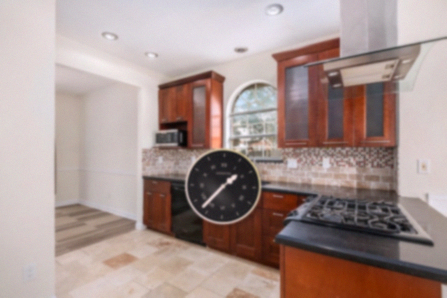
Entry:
h=1 m=37
